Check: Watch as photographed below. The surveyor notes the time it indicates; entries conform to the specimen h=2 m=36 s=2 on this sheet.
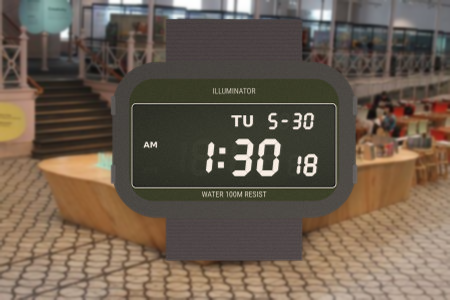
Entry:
h=1 m=30 s=18
